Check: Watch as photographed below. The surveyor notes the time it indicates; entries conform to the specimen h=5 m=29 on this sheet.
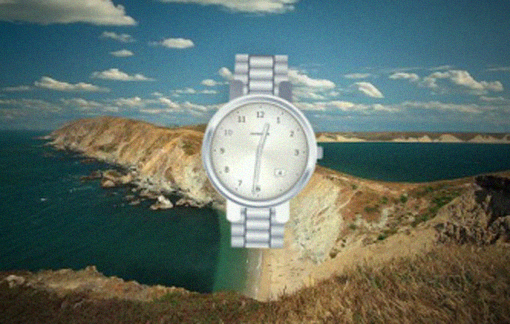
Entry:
h=12 m=31
